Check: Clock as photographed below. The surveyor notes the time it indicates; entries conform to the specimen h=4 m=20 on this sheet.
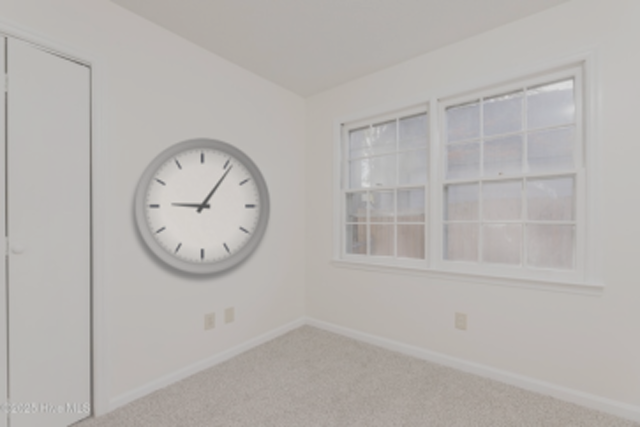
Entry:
h=9 m=6
